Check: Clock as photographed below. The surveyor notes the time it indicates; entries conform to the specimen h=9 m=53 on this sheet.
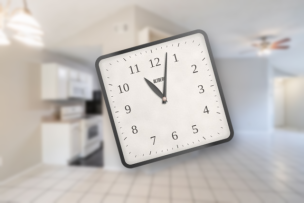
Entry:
h=11 m=3
